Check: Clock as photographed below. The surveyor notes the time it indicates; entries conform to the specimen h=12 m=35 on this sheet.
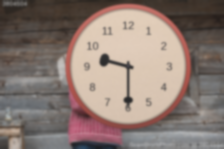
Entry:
h=9 m=30
